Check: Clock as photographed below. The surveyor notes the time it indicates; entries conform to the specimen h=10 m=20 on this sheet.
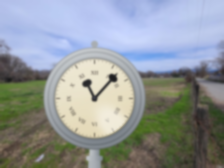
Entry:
h=11 m=7
